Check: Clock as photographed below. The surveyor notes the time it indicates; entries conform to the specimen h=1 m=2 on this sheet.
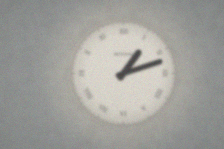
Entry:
h=1 m=12
